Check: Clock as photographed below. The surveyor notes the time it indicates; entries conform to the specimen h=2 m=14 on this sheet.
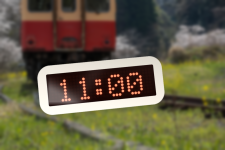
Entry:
h=11 m=0
